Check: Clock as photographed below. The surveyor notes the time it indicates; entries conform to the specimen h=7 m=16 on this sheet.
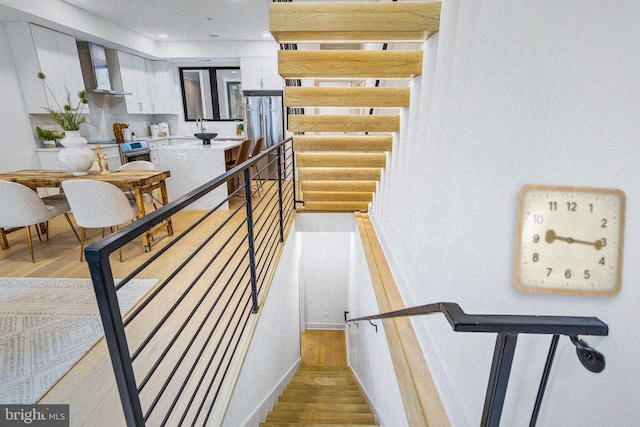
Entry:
h=9 m=16
